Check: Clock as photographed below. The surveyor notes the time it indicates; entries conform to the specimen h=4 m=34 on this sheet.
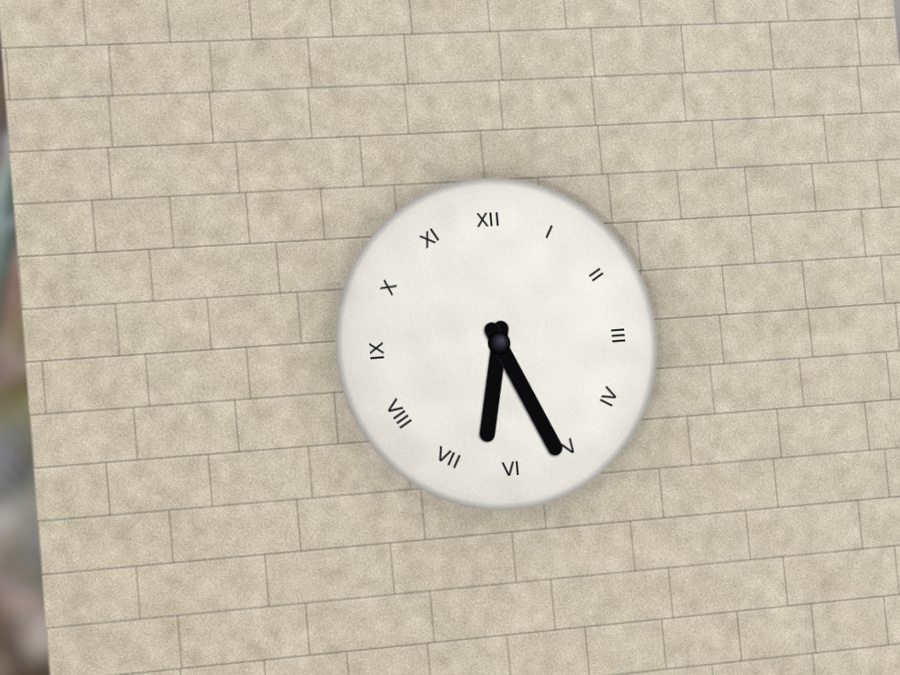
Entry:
h=6 m=26
